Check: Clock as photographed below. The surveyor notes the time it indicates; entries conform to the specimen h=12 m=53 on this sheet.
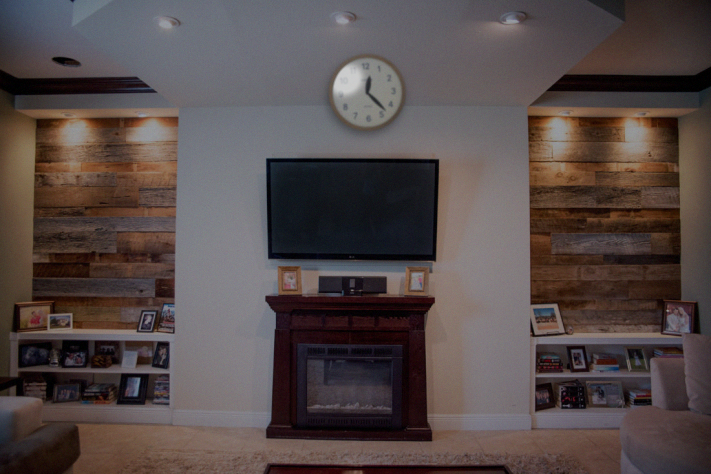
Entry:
h=12 m=23
